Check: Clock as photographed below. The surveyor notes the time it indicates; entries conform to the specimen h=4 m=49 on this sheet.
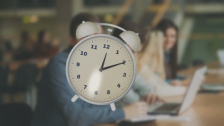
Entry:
h=12 m=10
